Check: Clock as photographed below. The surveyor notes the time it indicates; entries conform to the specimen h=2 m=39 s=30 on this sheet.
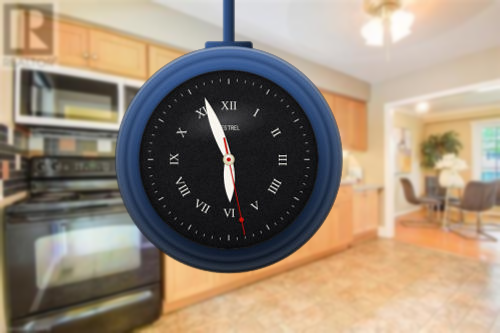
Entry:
h=5 m=56 s=28
